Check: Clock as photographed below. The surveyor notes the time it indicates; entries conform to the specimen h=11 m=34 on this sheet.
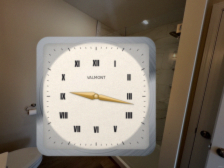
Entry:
h=9 m=17
